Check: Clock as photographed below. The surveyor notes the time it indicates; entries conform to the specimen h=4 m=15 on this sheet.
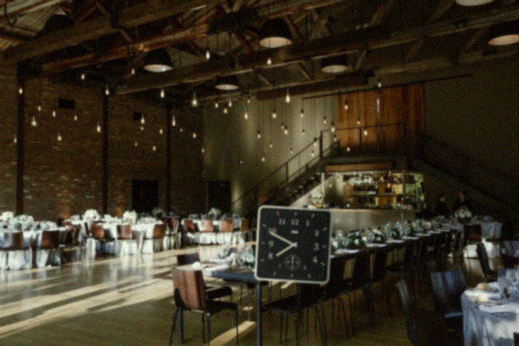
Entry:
h=7 m=49
